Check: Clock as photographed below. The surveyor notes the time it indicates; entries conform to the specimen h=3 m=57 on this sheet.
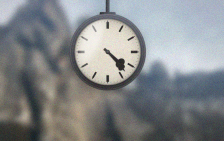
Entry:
h=4 m=23
